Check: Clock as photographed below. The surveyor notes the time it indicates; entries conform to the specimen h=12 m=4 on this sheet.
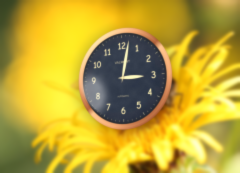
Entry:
h=3 m=2
